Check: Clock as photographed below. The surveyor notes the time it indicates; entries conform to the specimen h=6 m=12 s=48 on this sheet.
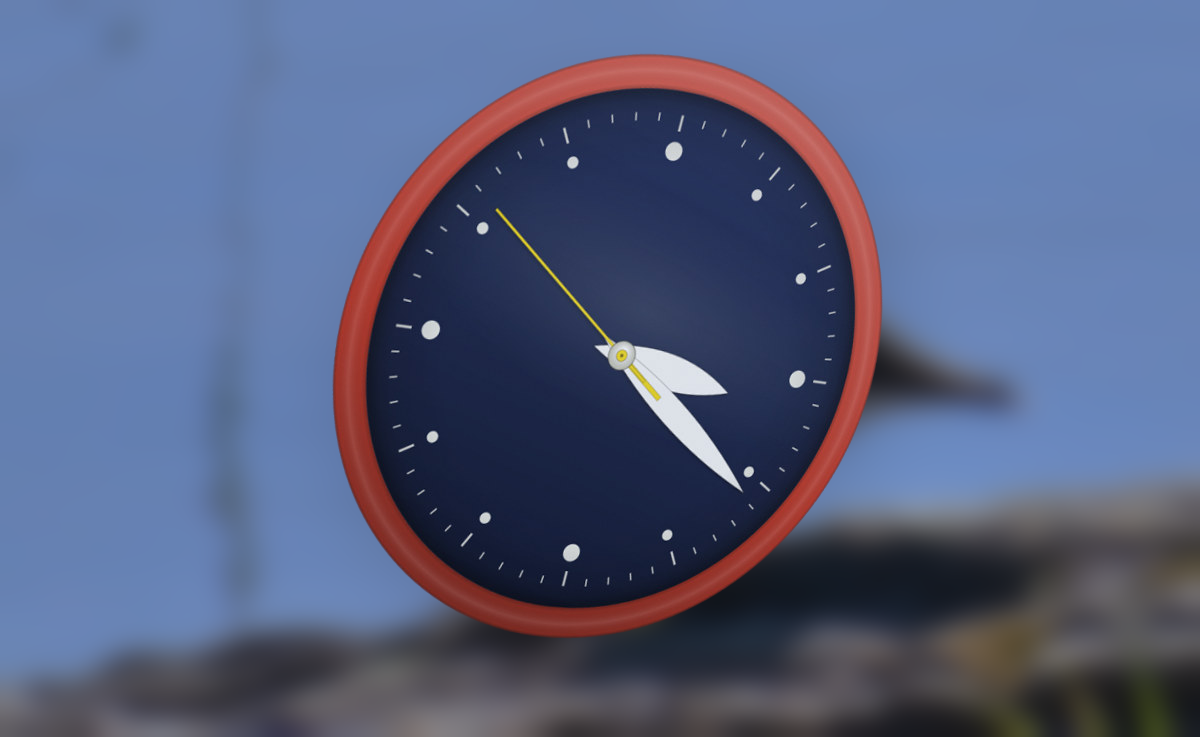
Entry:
h=3 m=20 s=51
